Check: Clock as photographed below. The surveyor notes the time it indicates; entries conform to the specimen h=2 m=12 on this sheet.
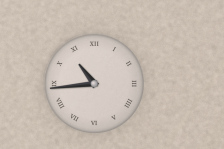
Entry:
h=10 m=44
